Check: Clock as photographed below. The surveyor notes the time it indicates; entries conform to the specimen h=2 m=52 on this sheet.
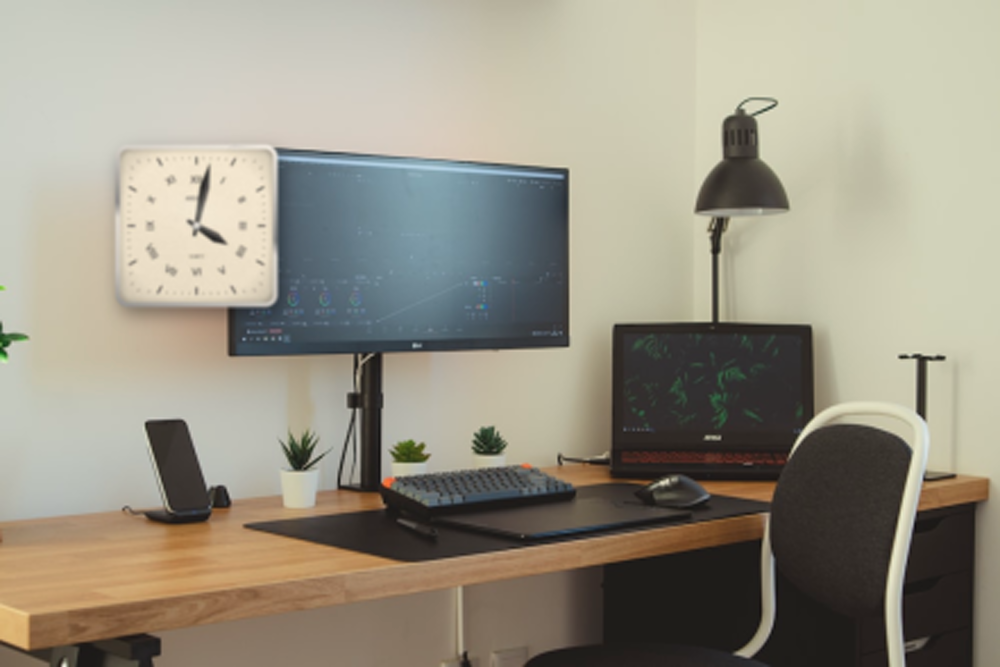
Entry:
h=4 m=2
